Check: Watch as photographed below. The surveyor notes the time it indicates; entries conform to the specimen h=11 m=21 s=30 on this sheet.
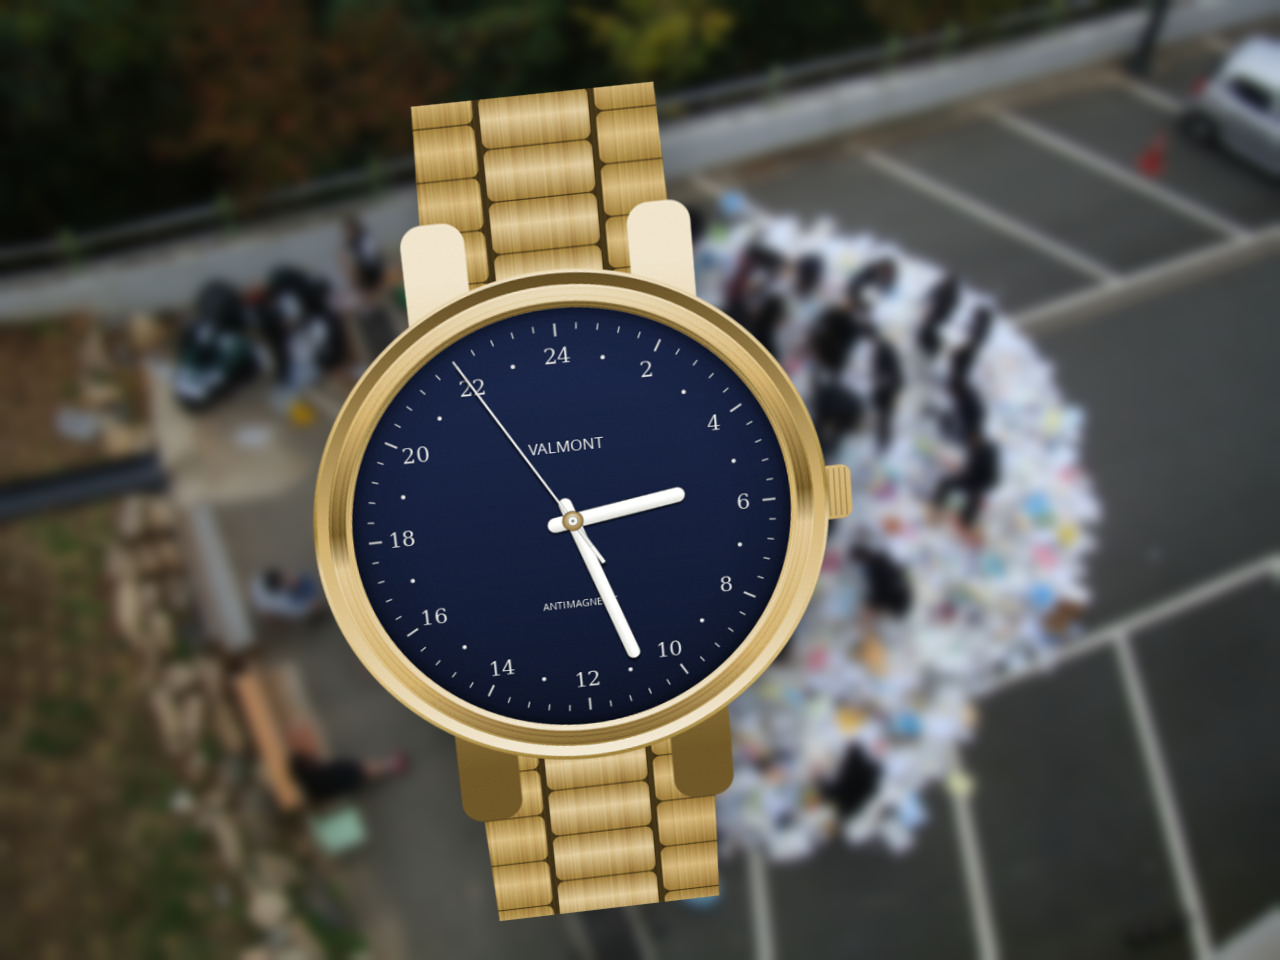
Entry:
h=5 m=26 s=55
